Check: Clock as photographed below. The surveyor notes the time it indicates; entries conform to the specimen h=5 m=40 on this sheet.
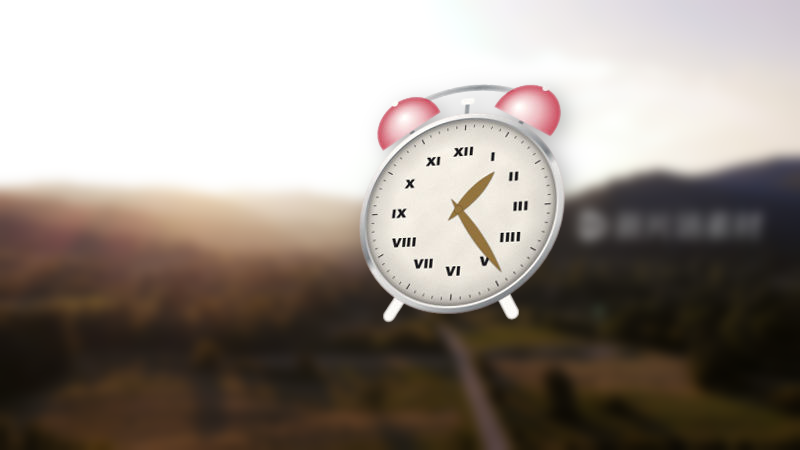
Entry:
h=1 m=24
